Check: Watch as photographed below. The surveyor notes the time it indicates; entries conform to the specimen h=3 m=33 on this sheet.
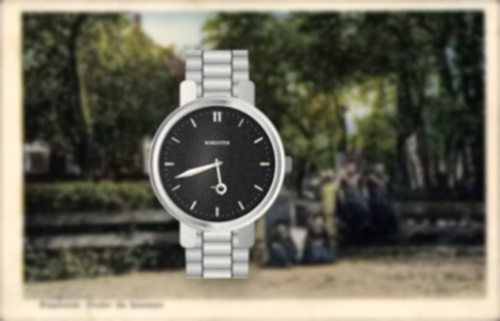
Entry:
h=5 m=42
